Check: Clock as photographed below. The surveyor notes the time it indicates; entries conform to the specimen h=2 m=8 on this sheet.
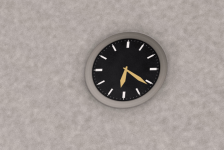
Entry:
h=6 m=21
